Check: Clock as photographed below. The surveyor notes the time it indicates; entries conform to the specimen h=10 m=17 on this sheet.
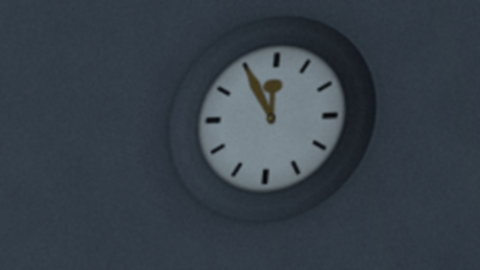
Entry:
h=11 m=55
